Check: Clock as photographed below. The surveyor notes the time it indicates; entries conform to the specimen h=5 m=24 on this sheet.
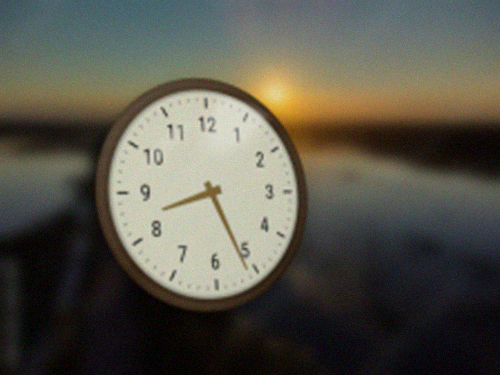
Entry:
h=8 m=26
